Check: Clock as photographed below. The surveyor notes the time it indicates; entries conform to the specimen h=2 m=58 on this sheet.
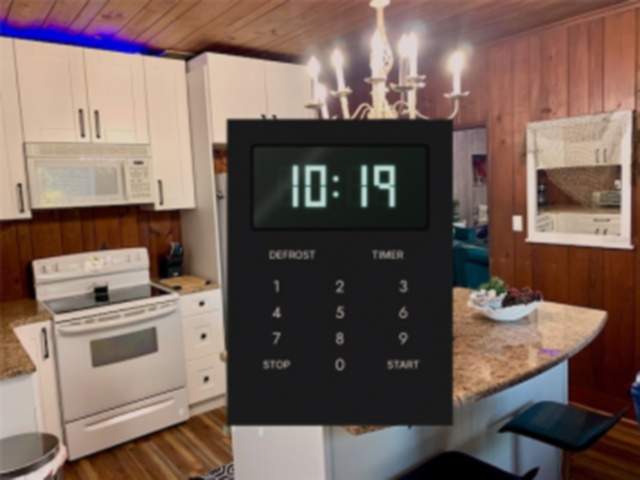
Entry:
h=10 m=19
